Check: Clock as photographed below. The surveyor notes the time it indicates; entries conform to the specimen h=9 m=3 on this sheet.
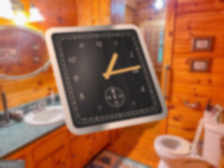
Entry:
h=1 m=14
